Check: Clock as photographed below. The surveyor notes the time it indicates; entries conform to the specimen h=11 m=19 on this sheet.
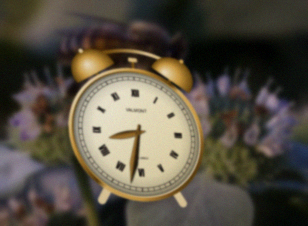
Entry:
h=8 m=32
